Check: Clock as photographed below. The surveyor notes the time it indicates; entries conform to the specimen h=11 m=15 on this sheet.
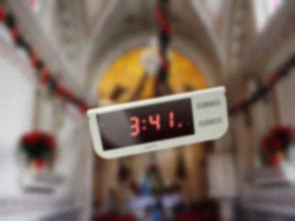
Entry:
h=3 m=41
